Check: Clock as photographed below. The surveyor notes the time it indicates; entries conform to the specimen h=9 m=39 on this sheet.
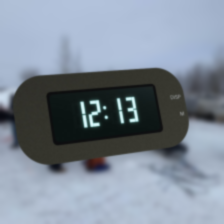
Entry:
h=12 m=13
